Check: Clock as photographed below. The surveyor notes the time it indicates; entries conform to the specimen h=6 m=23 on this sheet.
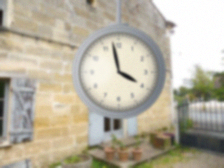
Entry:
h=3 m=58
